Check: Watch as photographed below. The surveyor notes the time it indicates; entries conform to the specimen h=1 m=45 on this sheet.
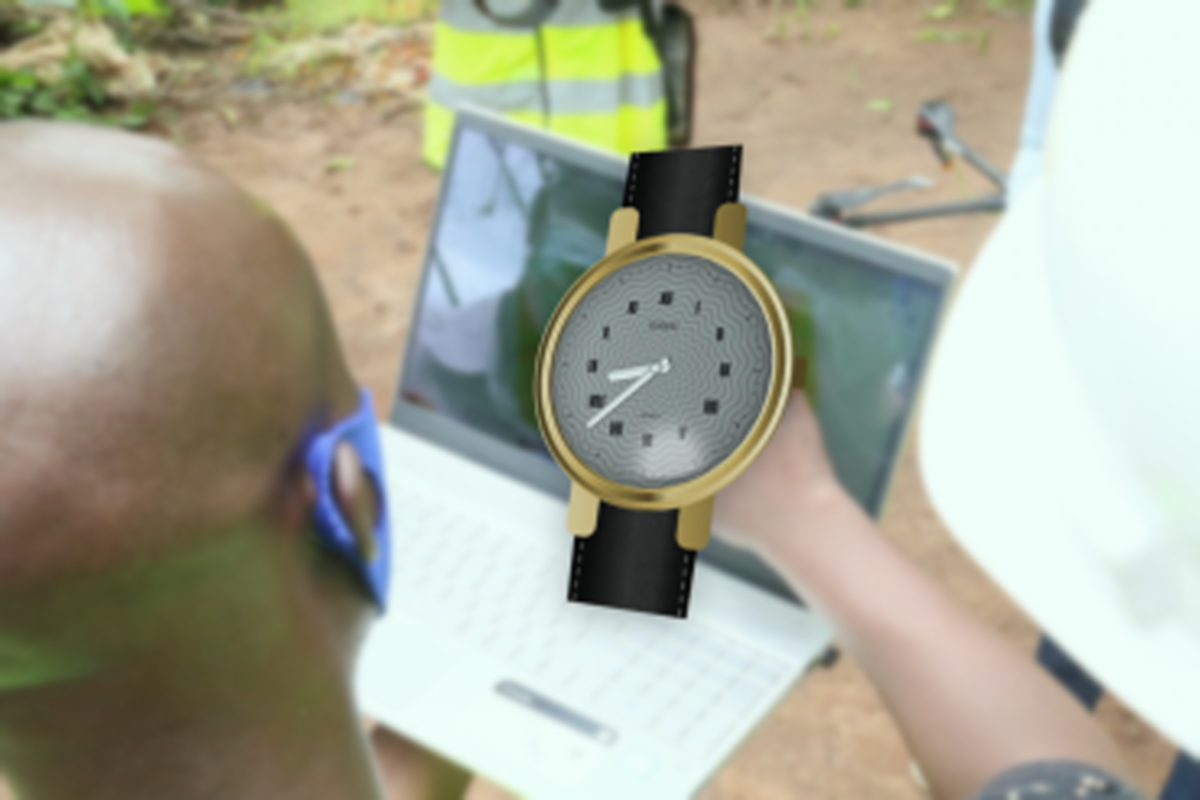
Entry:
h=8 m=38
